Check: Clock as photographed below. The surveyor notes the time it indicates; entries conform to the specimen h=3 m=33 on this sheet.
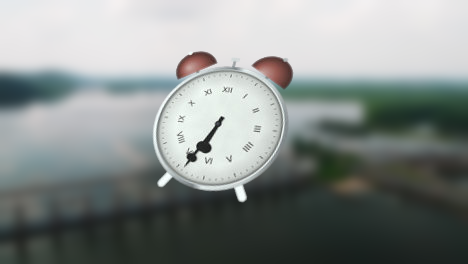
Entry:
h=6 m=34
